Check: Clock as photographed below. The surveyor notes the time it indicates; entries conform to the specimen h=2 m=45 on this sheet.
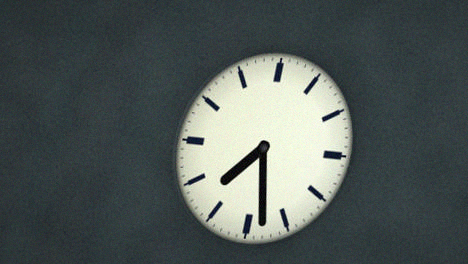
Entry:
h=7 m=28
